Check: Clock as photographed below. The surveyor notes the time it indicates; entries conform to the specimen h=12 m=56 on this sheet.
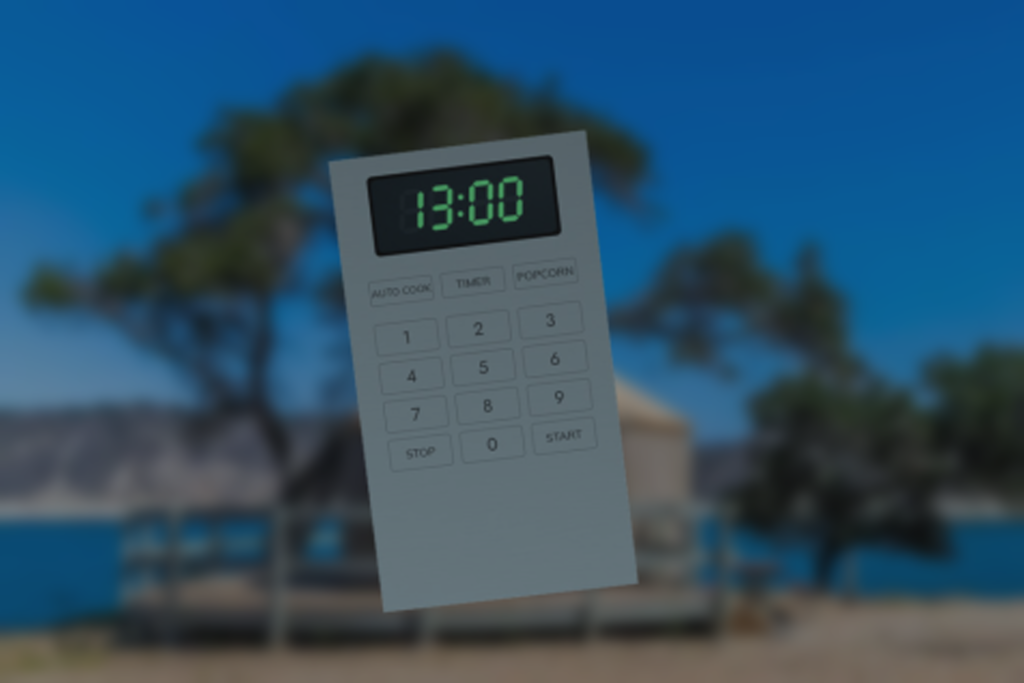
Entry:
h=13 m=0
